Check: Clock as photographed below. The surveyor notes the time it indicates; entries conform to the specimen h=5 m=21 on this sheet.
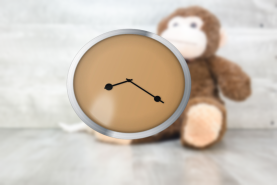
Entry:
h=8 m=21
